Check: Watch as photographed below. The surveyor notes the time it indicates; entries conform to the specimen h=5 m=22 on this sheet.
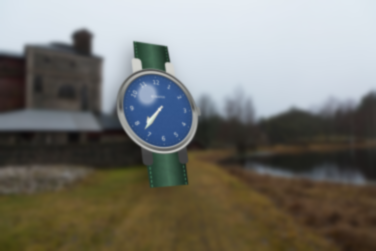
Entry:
h=7 m=37
